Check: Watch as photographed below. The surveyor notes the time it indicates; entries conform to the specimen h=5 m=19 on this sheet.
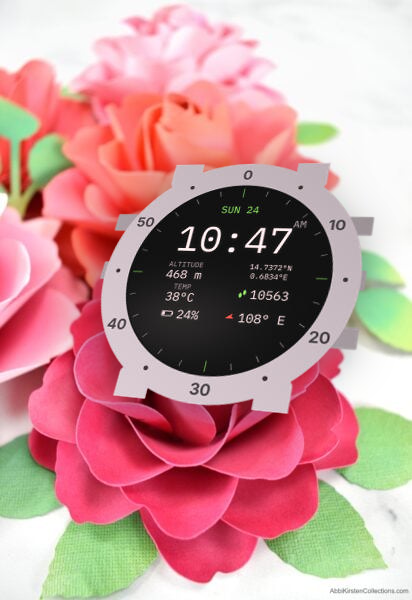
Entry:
h=10 m=47
